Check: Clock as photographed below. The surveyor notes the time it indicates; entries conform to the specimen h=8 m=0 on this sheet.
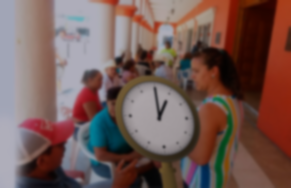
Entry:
h=1 m=0
